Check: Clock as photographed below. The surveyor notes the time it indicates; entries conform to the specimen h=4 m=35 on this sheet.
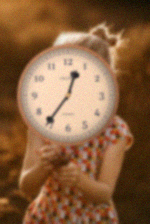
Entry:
h=12 m=36
